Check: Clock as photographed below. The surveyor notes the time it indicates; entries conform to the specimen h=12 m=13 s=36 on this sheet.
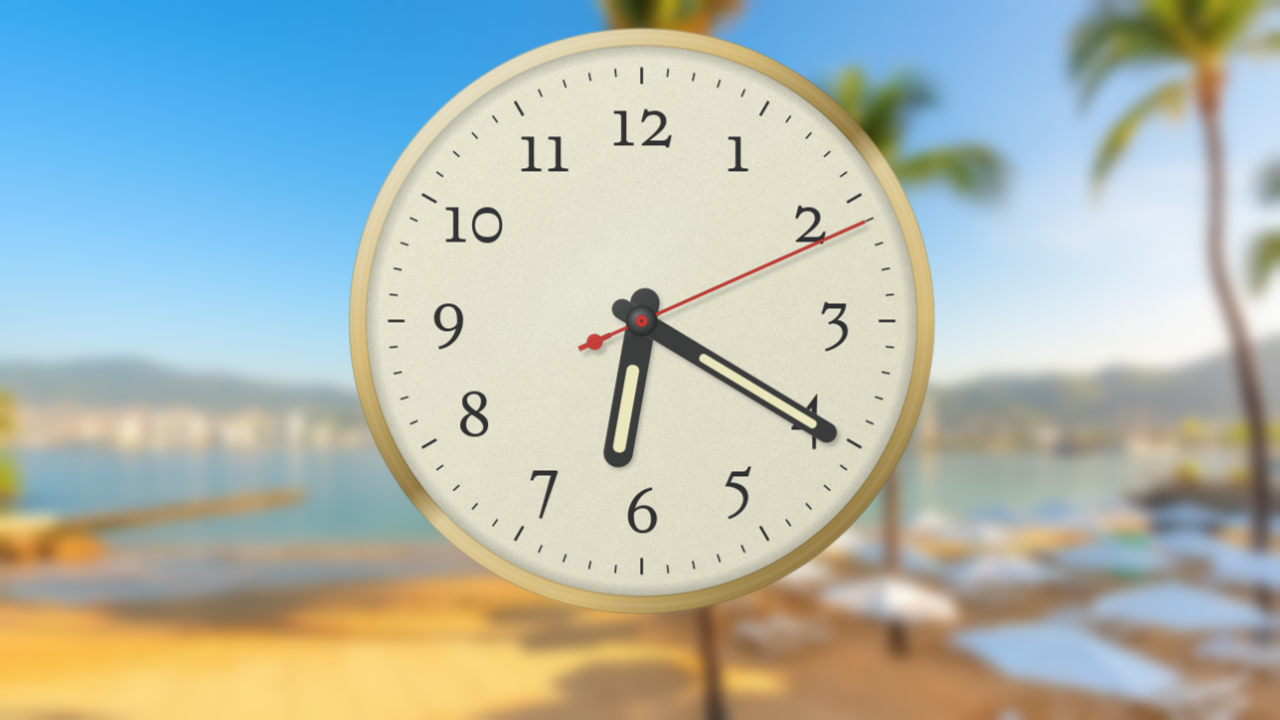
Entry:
h=6 m=20 s=11
